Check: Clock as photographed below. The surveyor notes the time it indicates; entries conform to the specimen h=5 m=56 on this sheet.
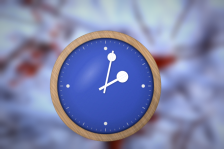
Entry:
h=2 m=2
